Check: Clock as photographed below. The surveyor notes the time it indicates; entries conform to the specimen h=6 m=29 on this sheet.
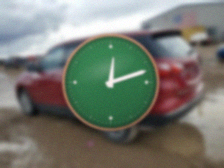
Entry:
h=12 m=12
